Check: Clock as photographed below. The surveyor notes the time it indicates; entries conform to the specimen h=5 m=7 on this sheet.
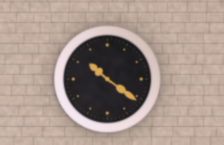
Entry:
h=10 m=21
